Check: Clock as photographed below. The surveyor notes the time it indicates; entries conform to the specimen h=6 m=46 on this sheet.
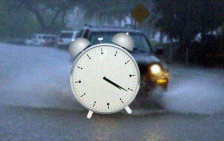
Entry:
h=4 m=21
